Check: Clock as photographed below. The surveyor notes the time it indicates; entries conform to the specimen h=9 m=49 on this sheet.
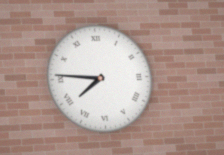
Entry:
h=7 m=46
